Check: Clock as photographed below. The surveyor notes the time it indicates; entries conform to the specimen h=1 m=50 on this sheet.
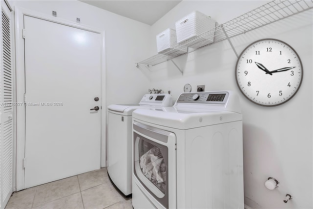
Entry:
h=10 m=13
